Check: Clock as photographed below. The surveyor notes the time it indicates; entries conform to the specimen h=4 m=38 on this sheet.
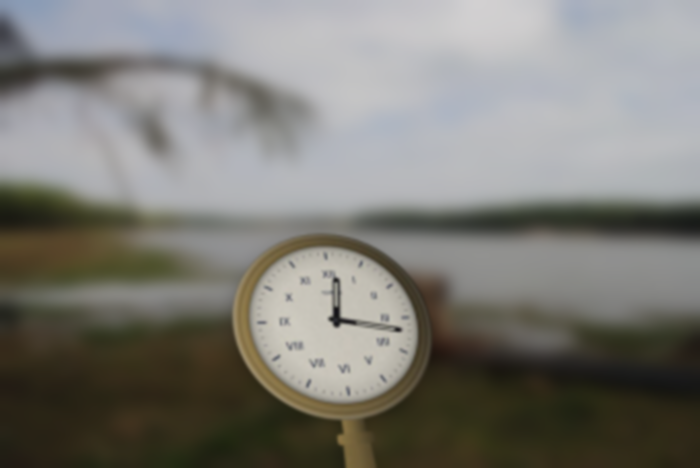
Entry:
h=12 m=17
